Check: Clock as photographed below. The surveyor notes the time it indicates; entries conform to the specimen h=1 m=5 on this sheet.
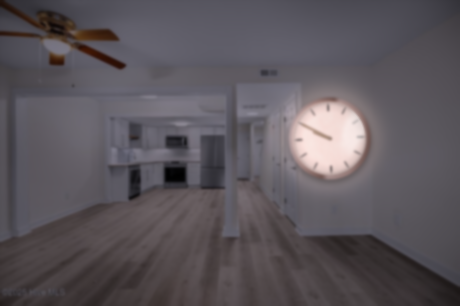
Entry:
h=9 m=50
